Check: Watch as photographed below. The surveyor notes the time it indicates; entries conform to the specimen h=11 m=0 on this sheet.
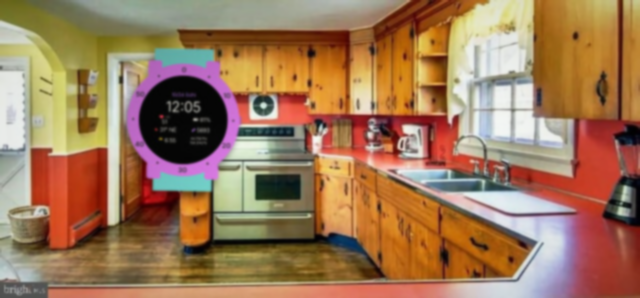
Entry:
h=12 m=5
